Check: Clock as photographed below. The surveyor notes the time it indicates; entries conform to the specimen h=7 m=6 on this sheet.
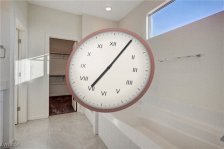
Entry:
h=7 m=5
